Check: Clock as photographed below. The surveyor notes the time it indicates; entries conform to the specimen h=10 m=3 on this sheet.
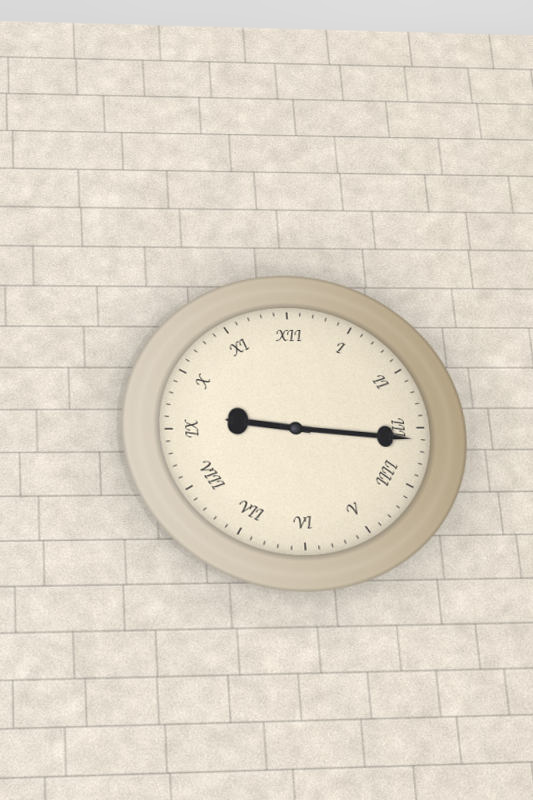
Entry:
h=9 m=16
